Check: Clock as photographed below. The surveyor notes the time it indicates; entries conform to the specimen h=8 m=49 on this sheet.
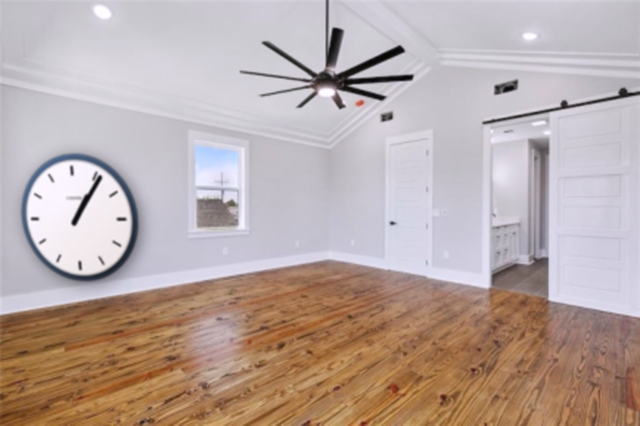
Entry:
h=1 m=6
